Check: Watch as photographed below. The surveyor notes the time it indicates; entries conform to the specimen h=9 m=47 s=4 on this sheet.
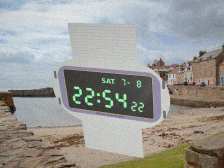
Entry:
h=22 m=54 s=22
